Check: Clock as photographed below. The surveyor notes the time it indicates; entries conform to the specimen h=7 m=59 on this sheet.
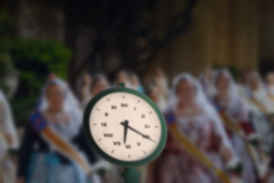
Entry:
h=6 m=20
